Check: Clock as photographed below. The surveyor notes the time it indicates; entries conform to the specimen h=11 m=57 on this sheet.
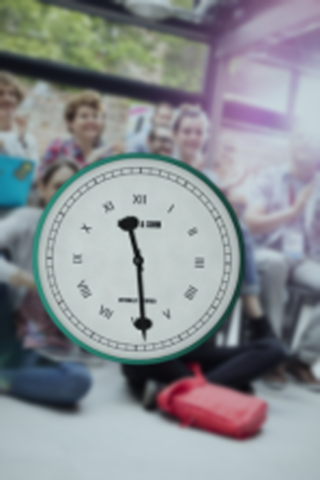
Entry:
h=11 m=29
